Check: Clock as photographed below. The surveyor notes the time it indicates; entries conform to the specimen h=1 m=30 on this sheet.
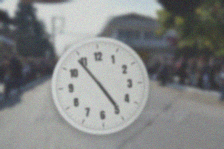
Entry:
h=4 m=54
